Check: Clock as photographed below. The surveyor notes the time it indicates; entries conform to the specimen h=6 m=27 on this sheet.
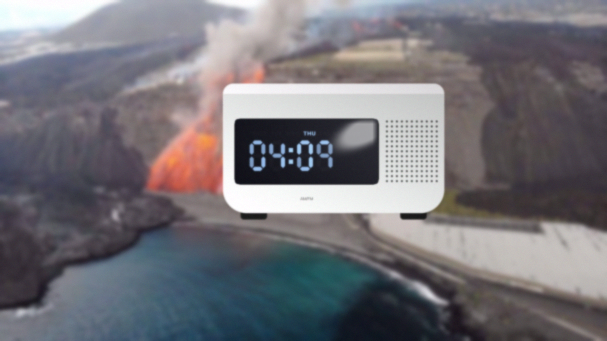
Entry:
h=4 m=9
